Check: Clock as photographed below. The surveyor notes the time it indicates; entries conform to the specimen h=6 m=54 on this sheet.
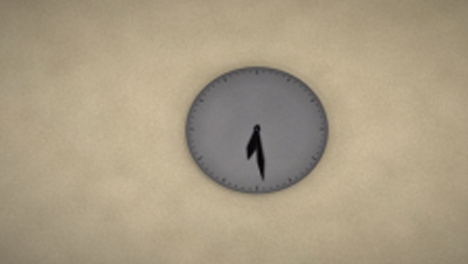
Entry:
h=6 m=29
